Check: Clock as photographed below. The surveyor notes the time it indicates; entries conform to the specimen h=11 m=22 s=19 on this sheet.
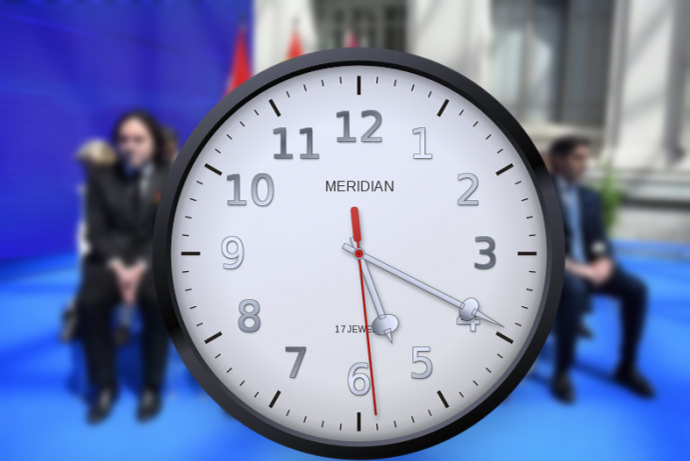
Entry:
h=5 m=19 s=29
